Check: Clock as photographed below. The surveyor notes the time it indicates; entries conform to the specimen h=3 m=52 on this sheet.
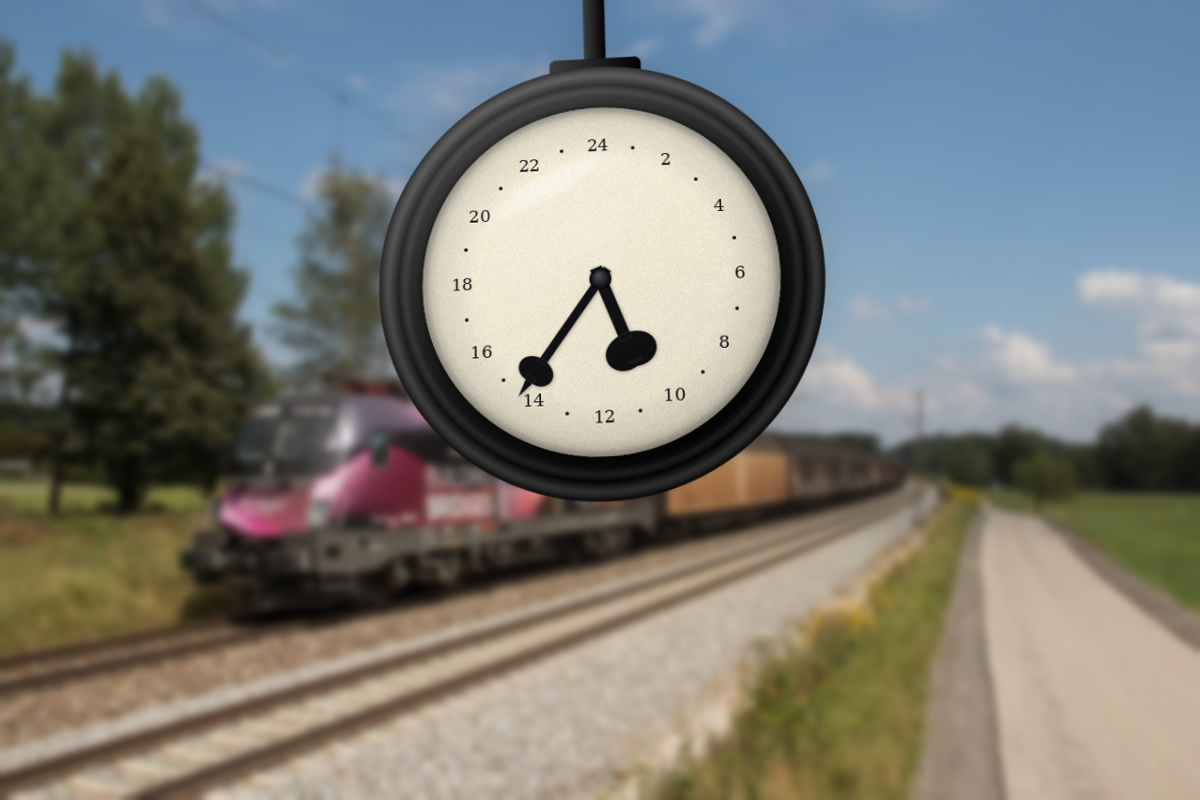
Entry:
h=10 m=36
